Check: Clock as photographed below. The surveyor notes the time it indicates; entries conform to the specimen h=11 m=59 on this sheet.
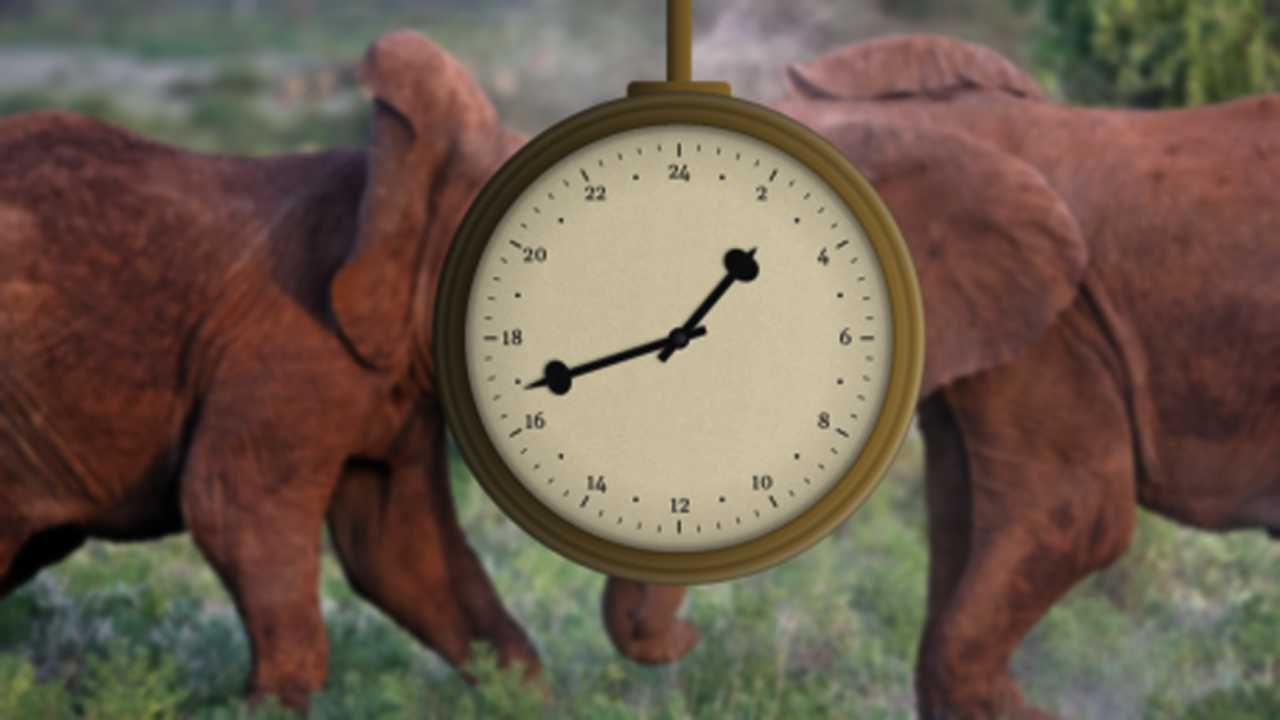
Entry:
h=2 m=42
